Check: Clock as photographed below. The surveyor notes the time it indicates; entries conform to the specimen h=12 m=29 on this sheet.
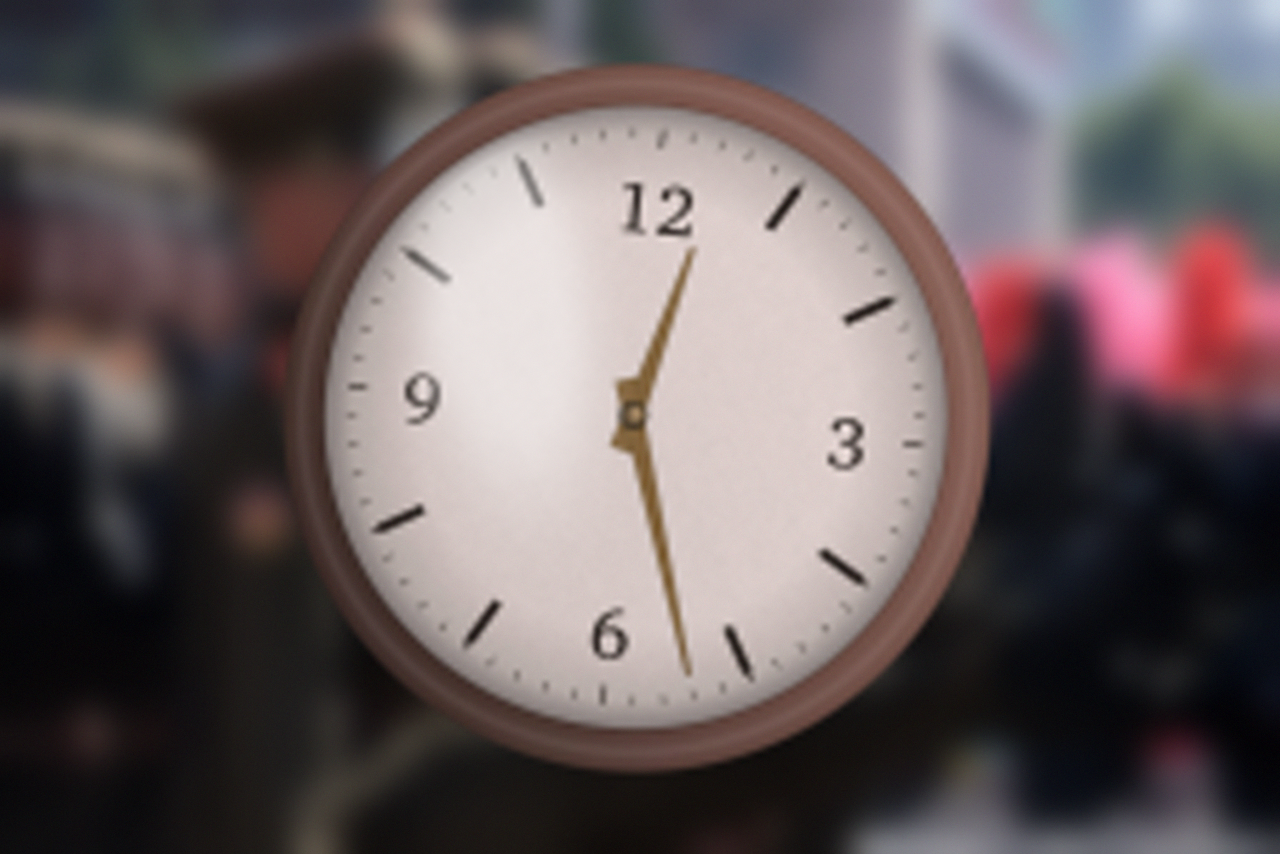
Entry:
h=12 m=27
